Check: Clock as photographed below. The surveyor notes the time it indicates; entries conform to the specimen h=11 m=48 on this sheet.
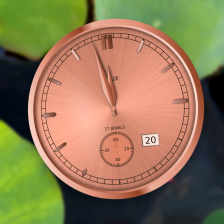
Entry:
h=11 m=58
